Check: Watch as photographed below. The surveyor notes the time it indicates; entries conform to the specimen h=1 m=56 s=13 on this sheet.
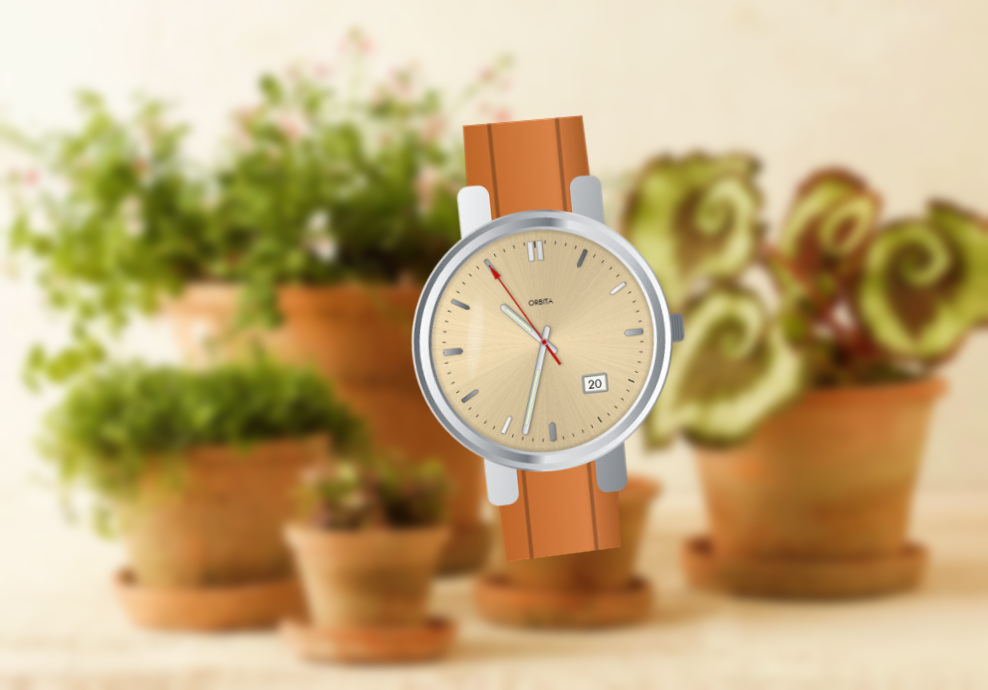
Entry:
h=10 m=32 s=55
